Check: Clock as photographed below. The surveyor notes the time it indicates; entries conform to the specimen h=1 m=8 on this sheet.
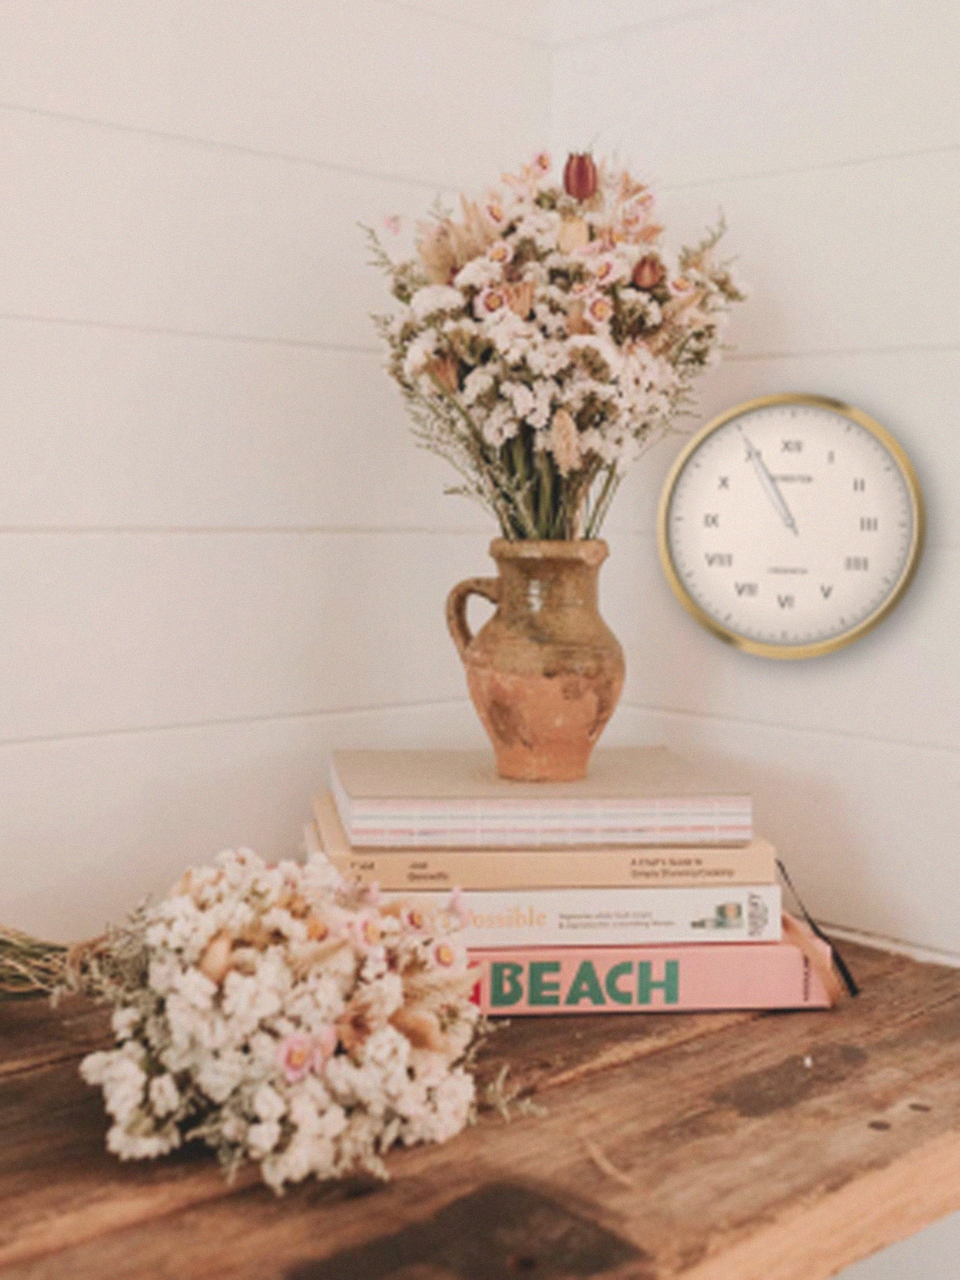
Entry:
h=10 m=55
